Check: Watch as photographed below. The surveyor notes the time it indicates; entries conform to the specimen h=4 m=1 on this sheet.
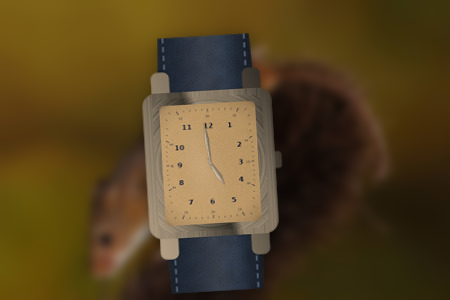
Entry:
h=4 m=59
